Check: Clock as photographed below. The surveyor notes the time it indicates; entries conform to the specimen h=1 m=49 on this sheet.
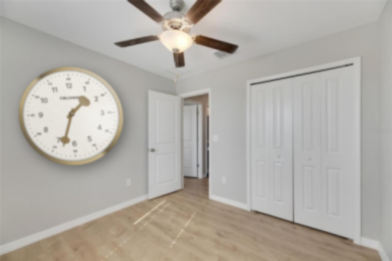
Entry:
h=1 m=33
